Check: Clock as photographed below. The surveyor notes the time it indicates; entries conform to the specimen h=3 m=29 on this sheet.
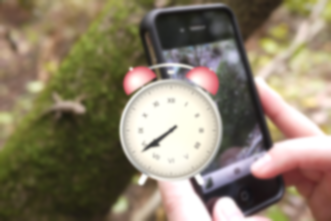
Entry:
h=7 m=39
